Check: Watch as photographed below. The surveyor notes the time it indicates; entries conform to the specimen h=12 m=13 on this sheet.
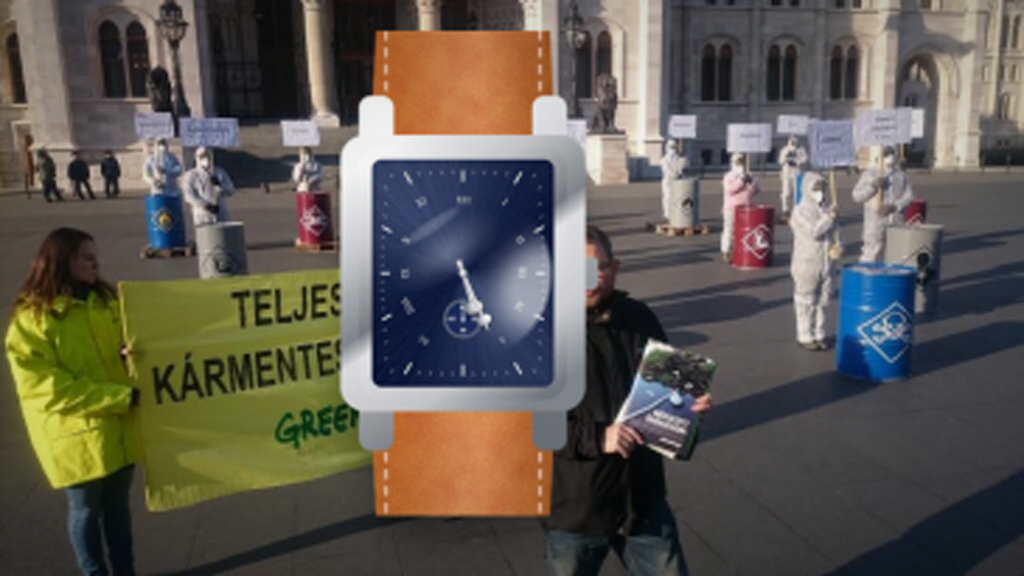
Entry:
h=5 m=26
